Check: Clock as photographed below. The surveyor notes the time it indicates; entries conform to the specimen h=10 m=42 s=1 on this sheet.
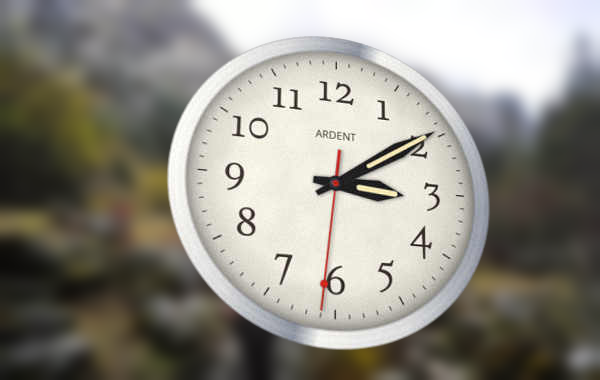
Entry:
h=3 m=9 s=31
